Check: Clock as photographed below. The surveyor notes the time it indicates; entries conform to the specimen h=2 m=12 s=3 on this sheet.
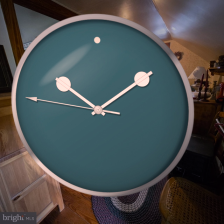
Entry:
h=10 m=8 s=46
